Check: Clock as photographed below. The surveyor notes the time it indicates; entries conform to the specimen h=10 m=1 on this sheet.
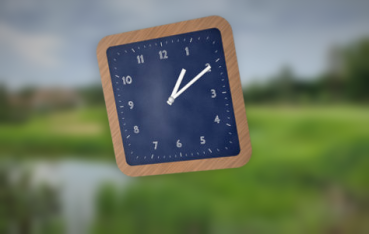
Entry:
h=1 m=10
